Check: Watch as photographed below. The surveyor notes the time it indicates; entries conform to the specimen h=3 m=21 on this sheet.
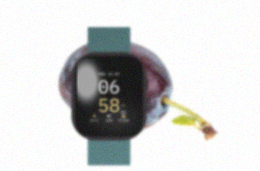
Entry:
h=6 m=58
